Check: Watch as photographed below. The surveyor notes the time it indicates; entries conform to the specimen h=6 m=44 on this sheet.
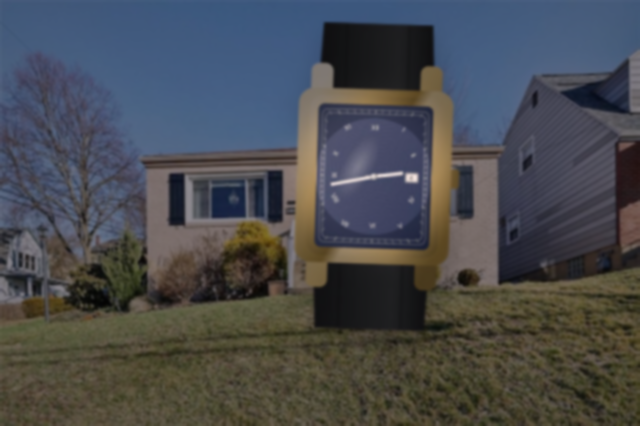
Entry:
h=2 m=43
